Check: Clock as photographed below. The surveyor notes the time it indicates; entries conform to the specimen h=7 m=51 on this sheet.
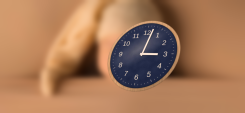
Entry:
h=3 m=2
